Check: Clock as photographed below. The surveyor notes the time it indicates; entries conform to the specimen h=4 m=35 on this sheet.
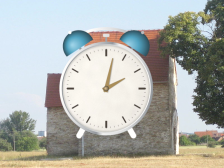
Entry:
h=2 m=2
